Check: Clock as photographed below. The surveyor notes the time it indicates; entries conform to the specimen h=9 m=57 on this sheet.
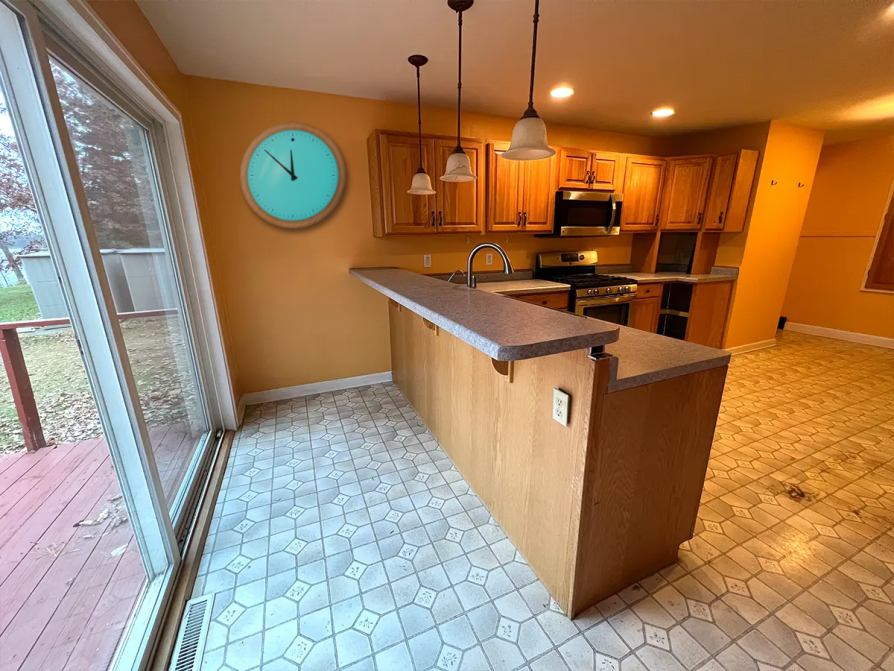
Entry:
h=11 m=52
